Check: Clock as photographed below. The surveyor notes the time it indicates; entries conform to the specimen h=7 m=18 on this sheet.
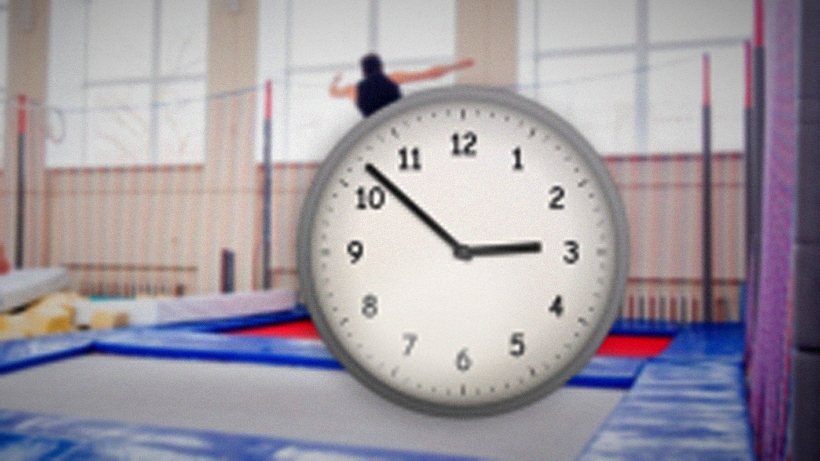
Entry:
h=2 m=52
